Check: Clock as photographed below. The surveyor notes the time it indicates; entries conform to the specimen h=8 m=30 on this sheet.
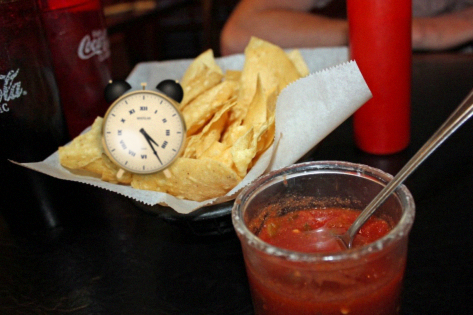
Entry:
h=4 m=25
